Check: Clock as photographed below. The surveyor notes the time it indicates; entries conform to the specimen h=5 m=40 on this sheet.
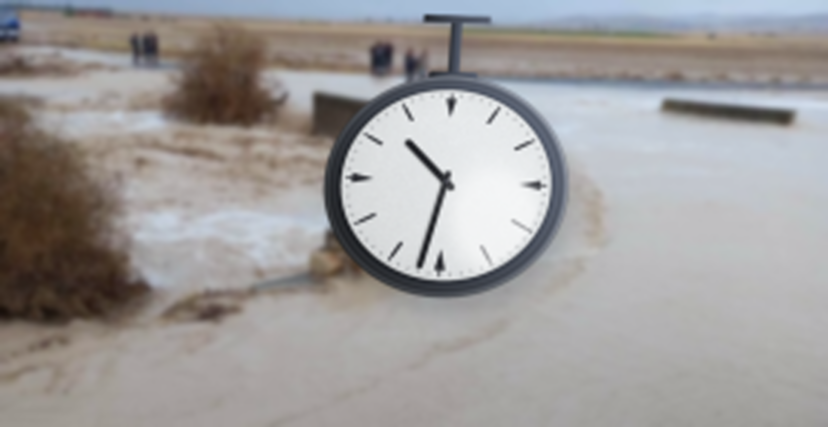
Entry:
h=10 m=32
